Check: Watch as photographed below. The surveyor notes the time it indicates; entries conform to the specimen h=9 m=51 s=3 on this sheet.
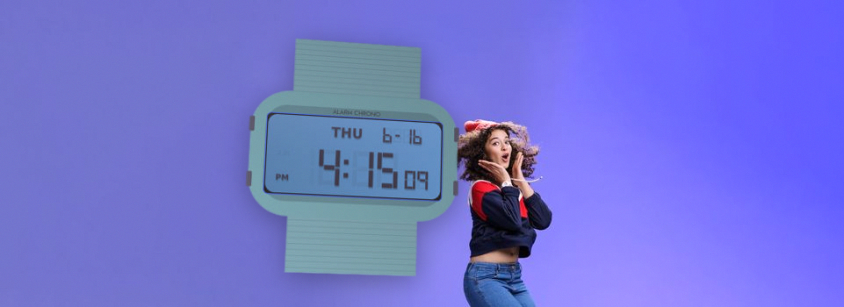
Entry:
h=4 m=15 s=9
